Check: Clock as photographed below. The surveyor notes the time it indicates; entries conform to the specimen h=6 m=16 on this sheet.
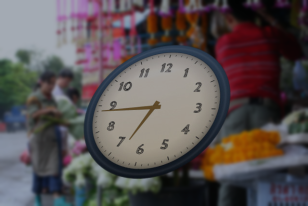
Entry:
h=6 m=44
